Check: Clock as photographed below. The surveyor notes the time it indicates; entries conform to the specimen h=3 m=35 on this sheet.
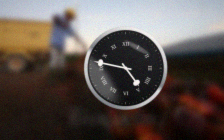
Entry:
h=4 m=47
